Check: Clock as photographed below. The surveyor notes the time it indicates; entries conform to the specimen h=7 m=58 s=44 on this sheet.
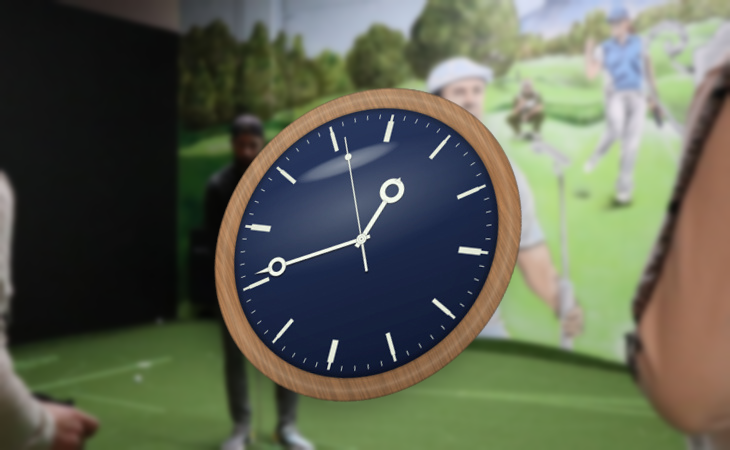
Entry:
h=12 m=40 s=56
